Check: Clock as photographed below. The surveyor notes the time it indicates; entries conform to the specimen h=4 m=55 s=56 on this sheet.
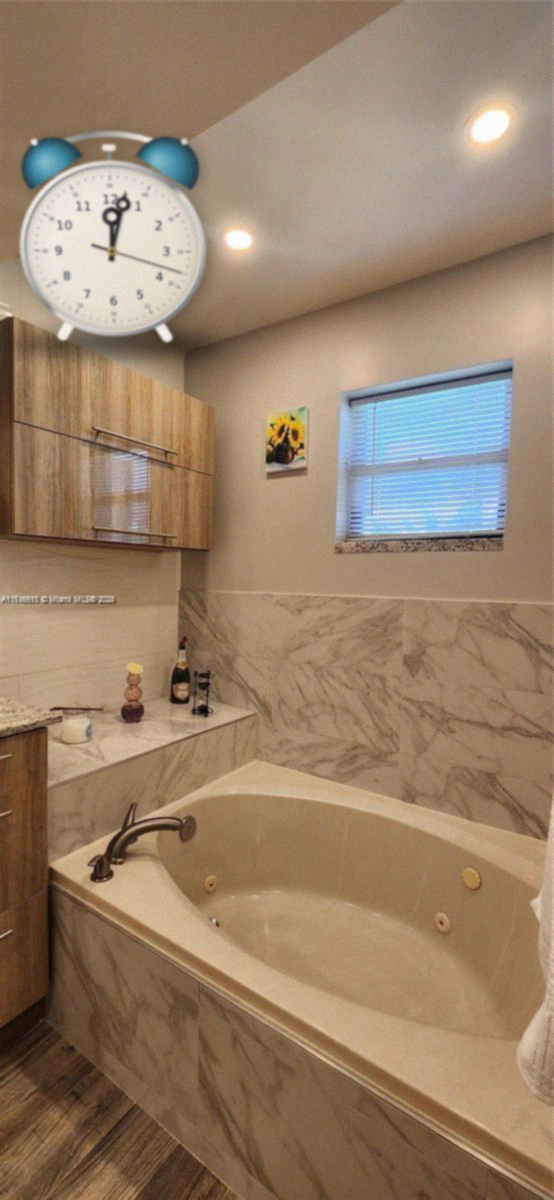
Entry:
h=12 m=2 s=18
